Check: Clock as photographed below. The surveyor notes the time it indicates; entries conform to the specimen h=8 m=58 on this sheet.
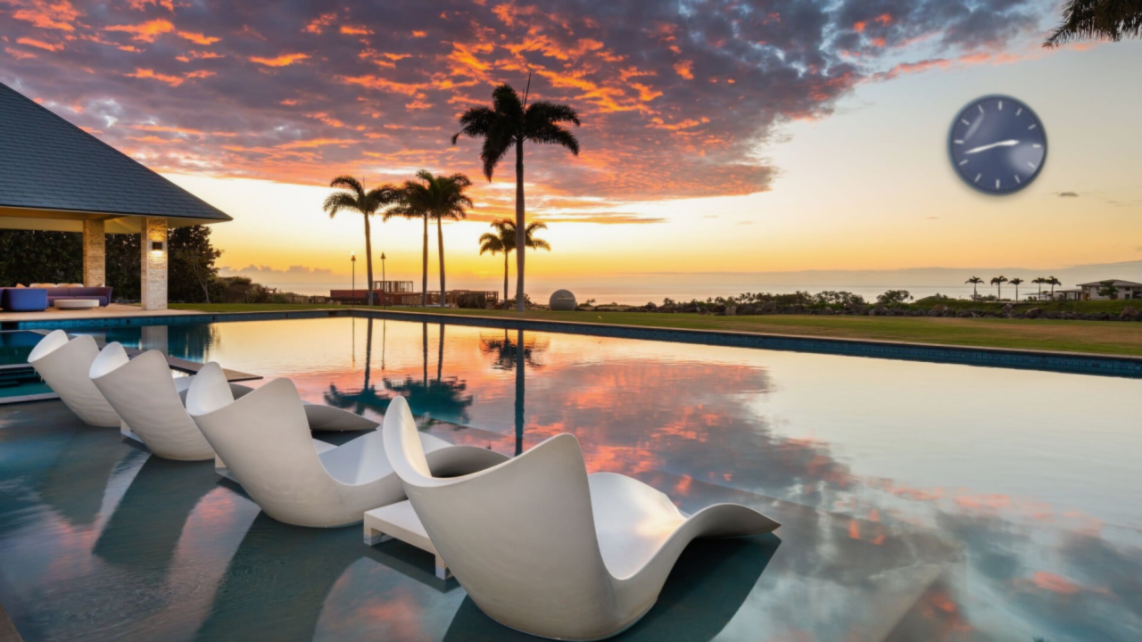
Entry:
h=2 m=42
